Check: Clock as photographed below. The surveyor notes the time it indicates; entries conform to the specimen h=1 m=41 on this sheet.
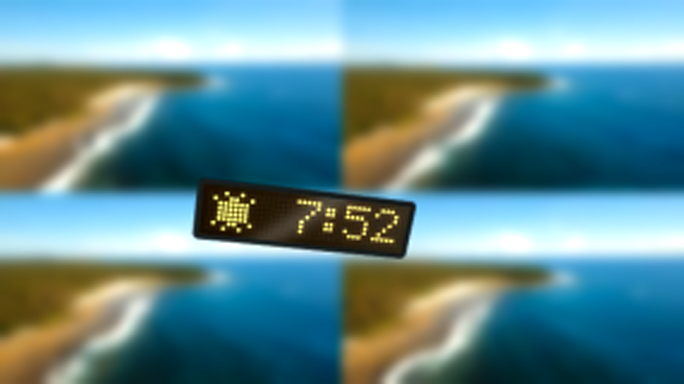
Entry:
h=7 m=52
